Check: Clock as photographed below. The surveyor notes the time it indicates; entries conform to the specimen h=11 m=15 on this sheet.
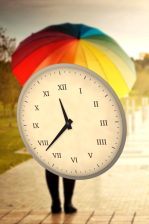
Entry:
h=11 m=38
